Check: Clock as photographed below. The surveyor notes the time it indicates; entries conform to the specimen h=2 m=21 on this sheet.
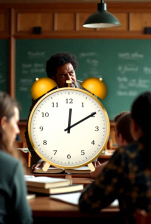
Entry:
h=12 m=10
